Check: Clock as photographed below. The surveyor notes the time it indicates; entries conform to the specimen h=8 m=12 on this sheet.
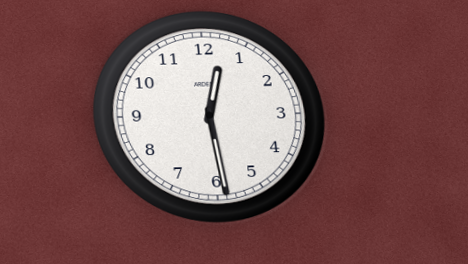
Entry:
h=12 m=29
